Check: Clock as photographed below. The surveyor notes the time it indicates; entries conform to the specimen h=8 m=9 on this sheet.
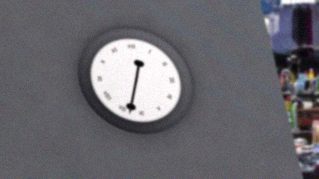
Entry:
h=12 m=33
